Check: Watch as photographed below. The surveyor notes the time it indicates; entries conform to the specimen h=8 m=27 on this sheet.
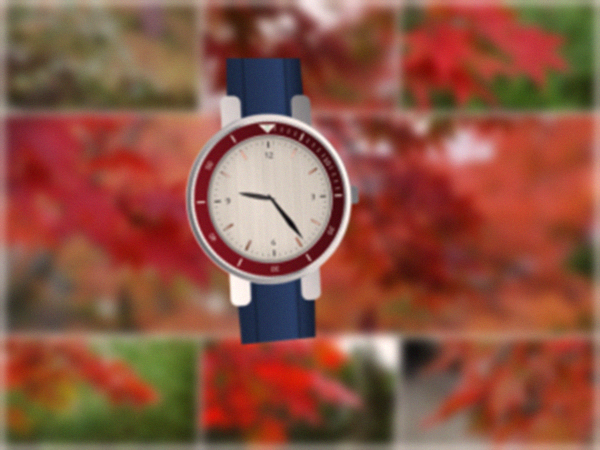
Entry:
h=9 m=24
